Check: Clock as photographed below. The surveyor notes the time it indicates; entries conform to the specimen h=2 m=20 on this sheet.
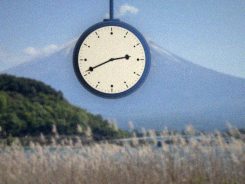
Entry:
h=2 m=41
